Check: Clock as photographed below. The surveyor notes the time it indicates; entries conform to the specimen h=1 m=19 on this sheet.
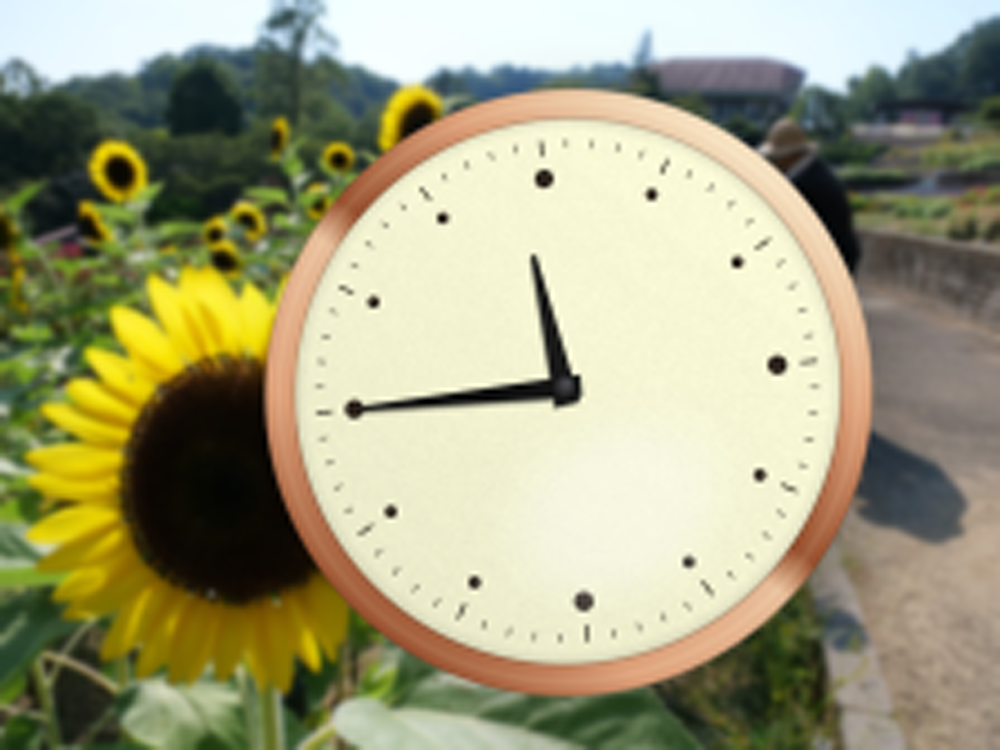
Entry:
h=11 m=45
